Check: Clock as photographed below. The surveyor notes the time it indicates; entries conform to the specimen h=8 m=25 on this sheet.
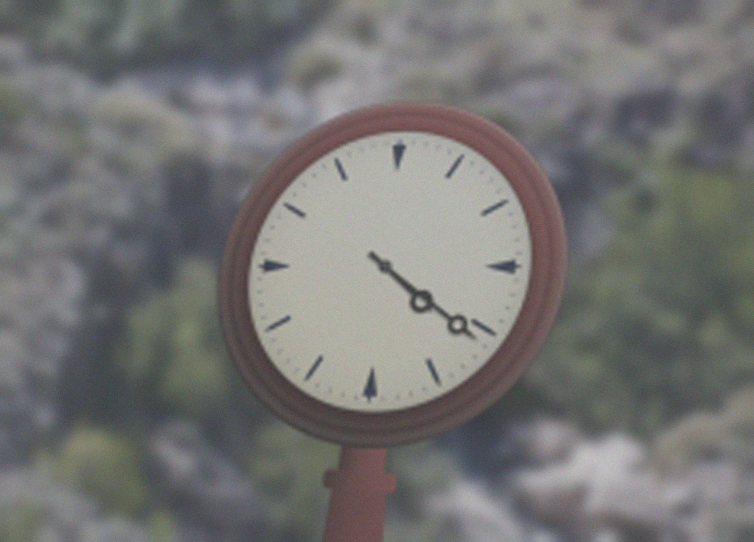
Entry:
h=4 m=21
